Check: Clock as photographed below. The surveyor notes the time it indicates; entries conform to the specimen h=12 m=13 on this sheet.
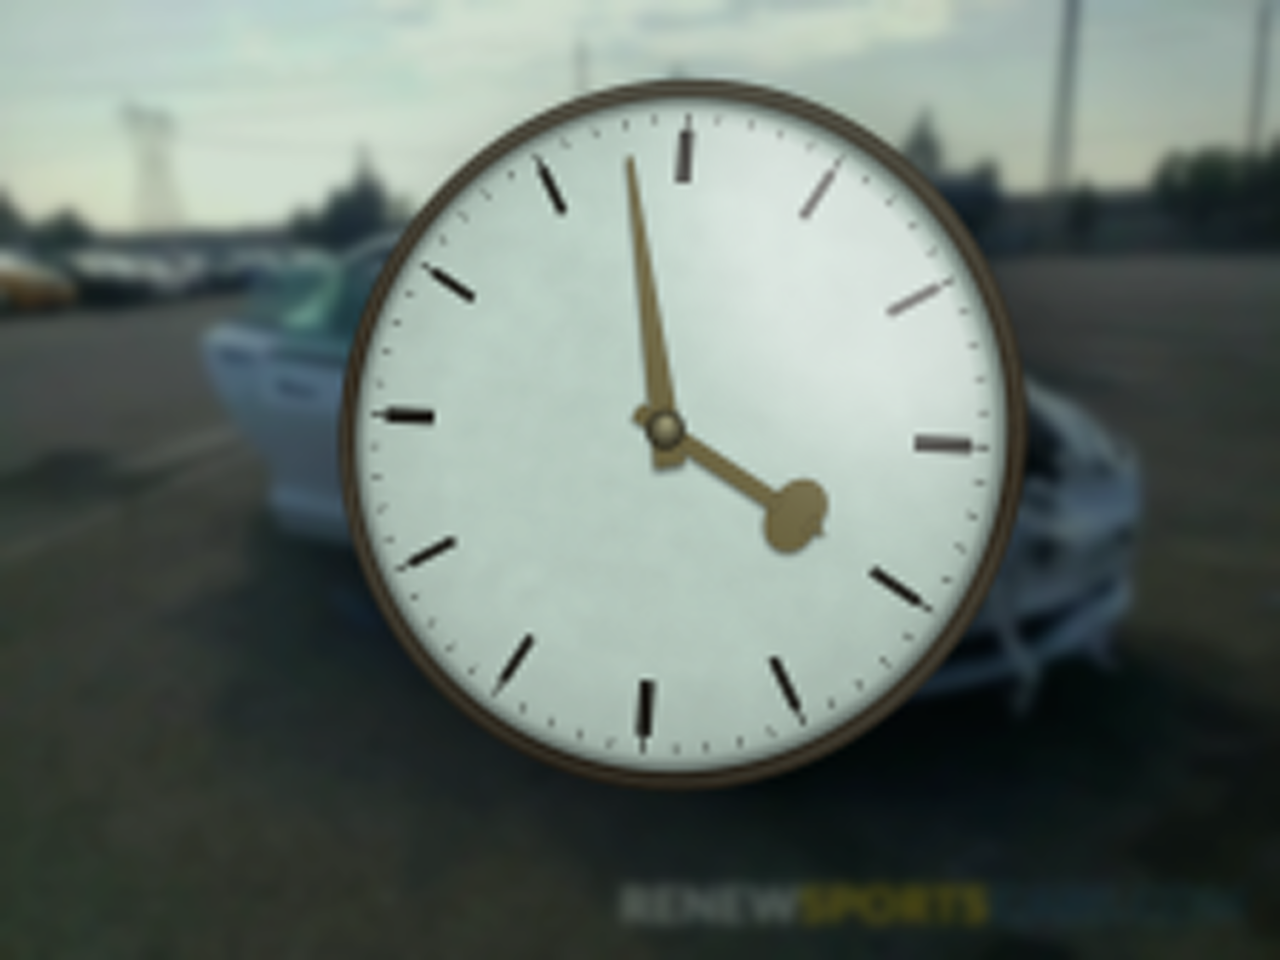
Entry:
h=3 m=58
